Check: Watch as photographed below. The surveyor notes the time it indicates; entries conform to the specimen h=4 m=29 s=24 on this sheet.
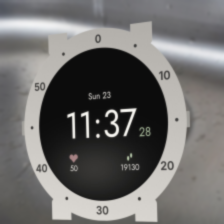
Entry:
h=11 m=37 s=28
